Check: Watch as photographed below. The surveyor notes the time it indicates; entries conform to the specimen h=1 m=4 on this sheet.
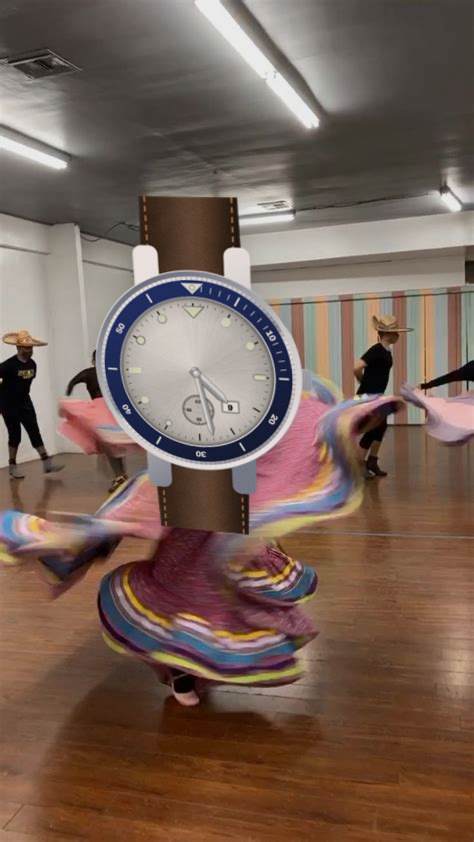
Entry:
h=4 m=28
